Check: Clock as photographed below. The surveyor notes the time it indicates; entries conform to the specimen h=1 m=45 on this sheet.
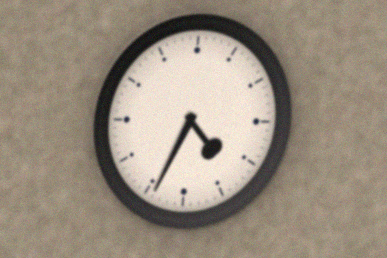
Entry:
h=4 m=34
